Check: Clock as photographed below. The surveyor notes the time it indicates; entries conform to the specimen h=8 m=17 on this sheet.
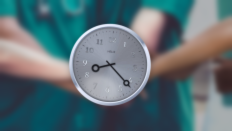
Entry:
h=8 m=22
